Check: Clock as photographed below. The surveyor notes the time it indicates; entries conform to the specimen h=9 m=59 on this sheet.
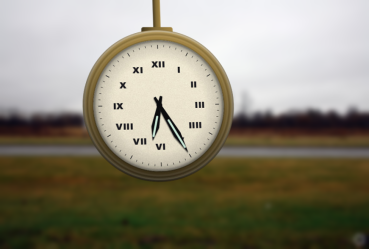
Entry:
h=6 m=25
